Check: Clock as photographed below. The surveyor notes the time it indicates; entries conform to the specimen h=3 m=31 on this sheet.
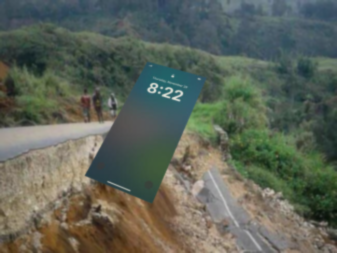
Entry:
h=8 m=22
